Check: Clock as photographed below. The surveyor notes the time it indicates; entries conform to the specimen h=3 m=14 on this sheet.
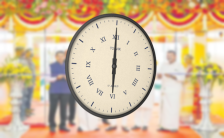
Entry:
h=6 m=0
